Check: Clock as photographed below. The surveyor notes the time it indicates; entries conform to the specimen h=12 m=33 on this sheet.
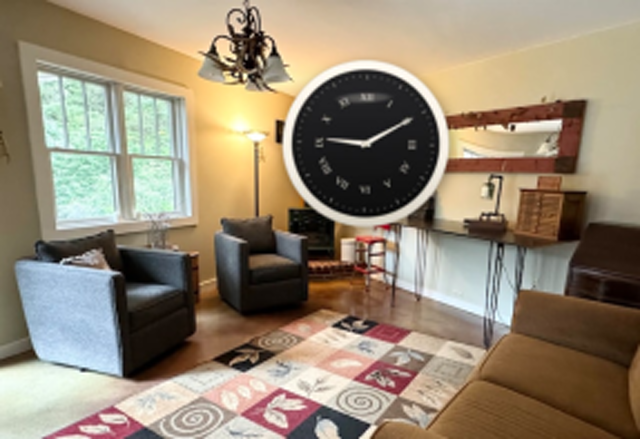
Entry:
h=9 m=10
